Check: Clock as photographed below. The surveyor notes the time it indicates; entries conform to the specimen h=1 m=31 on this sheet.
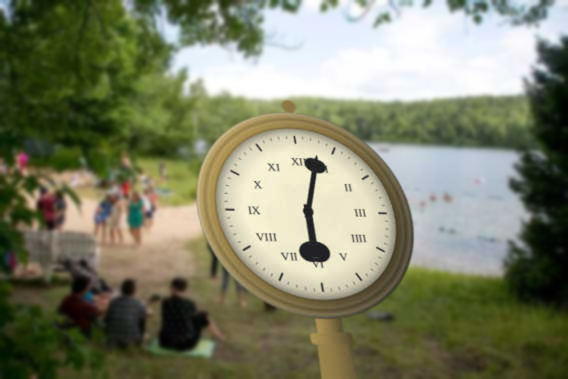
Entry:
h=6 m=3
